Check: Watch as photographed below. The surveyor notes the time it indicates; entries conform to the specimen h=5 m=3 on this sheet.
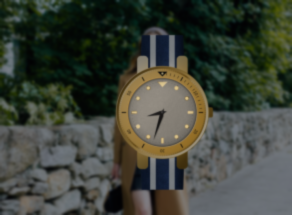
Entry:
h=8 m=33
